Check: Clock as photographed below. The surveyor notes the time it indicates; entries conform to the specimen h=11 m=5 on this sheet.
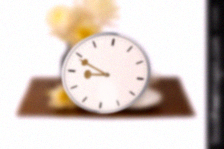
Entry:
h=8 m=49
